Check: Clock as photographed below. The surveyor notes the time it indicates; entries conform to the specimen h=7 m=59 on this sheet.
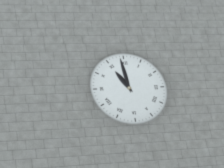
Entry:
h=10 m=59
